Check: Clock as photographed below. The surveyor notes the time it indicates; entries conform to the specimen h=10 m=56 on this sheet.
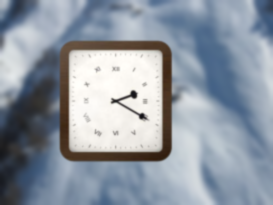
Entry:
h=2 m=20
